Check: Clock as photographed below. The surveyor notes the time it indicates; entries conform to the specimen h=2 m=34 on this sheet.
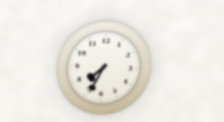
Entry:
h=7 m=34
